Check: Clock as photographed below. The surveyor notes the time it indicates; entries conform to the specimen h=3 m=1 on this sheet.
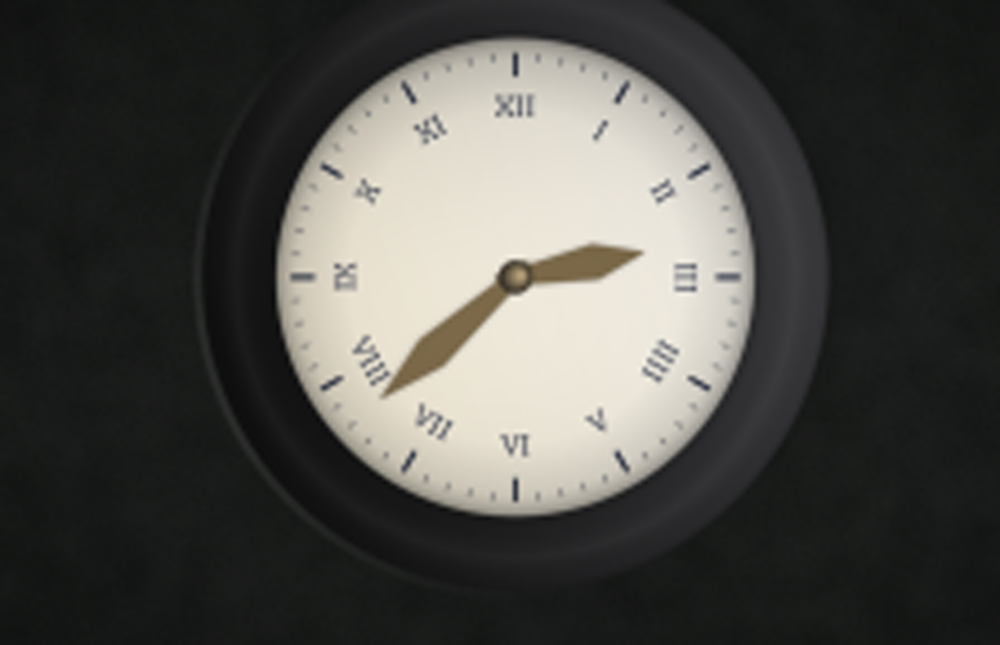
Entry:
h=2 m=38
